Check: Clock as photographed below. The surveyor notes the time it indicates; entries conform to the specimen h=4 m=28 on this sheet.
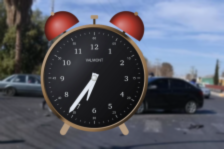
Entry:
h=6 m=36
